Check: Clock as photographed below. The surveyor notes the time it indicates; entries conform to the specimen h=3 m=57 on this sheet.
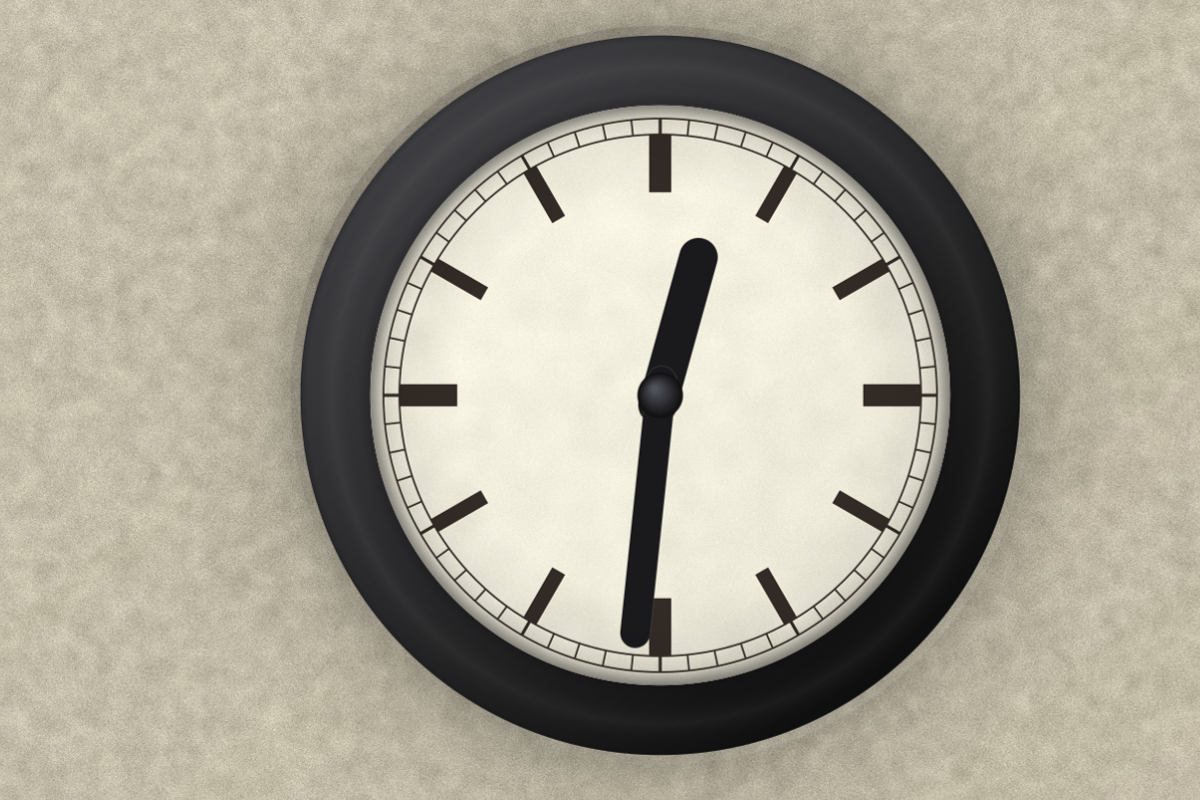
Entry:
h=12 m=31
